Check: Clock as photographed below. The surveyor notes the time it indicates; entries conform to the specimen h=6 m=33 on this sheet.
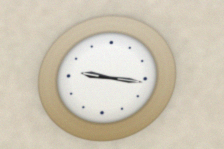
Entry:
h=9 m=16
